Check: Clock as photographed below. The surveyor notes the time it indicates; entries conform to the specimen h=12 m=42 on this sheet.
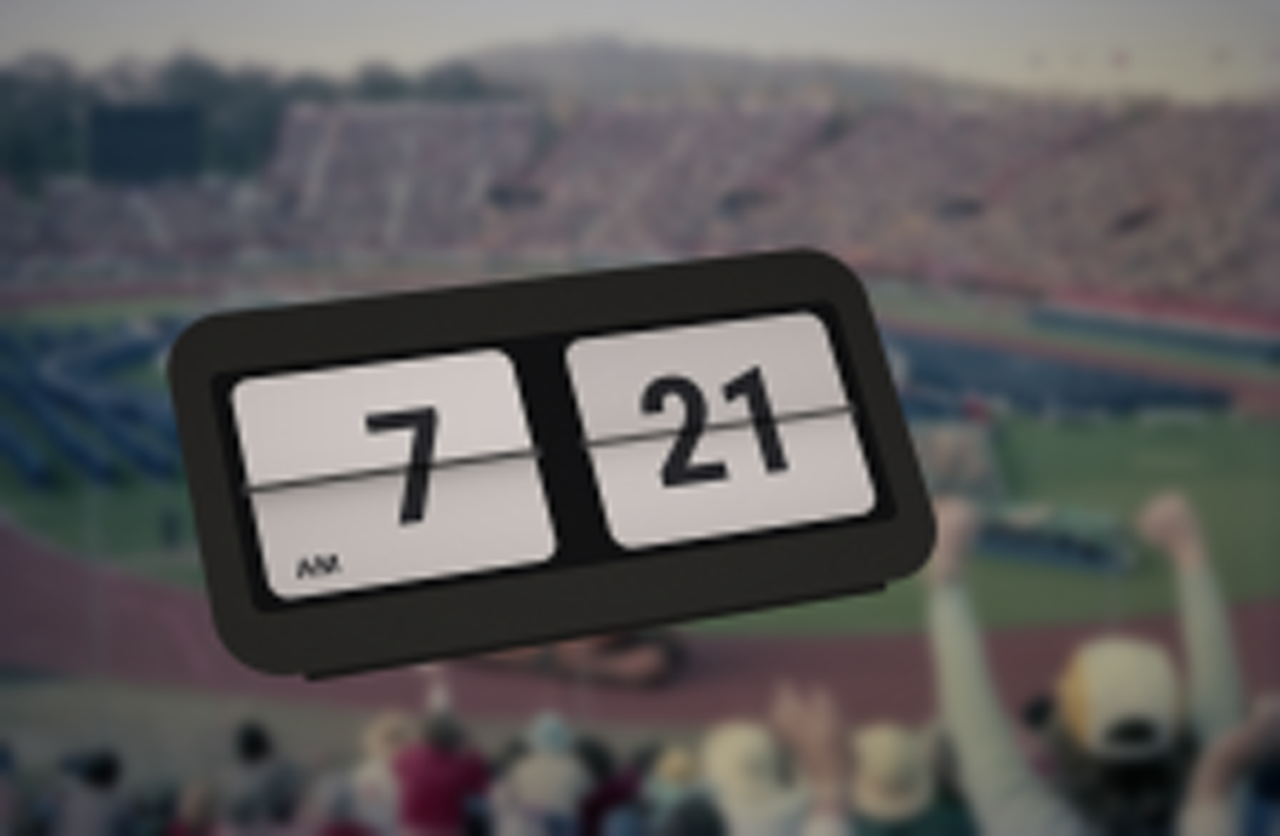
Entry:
h=7 m=21
